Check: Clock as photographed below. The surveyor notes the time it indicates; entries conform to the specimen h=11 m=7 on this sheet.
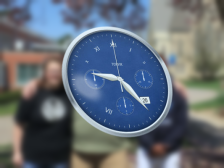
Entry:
h=9 m=24
